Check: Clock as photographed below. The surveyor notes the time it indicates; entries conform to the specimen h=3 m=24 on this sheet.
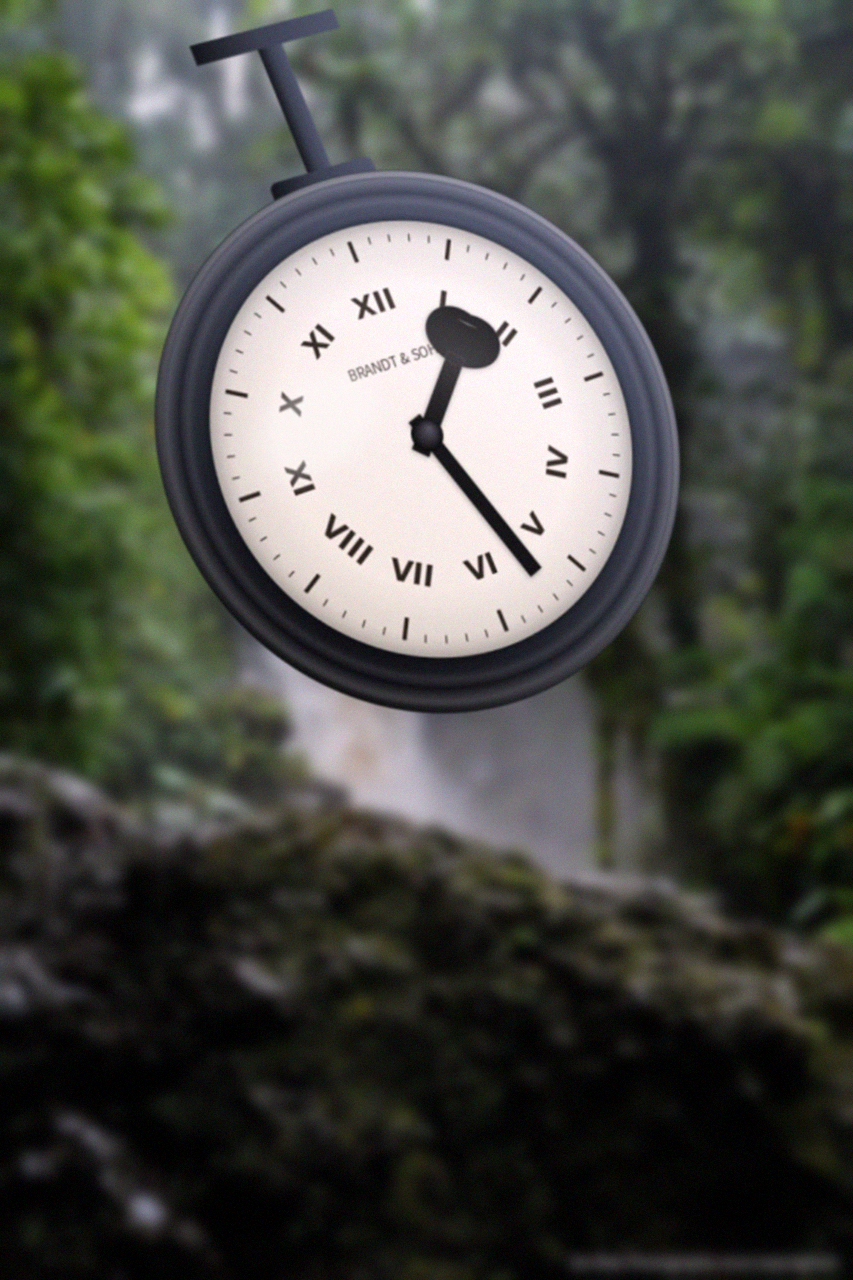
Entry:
h=1 m=27
